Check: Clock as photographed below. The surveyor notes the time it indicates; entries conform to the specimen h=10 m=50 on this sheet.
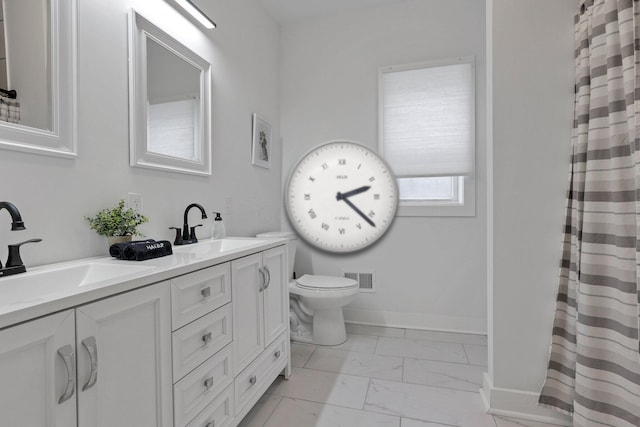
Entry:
h=2 m=22
